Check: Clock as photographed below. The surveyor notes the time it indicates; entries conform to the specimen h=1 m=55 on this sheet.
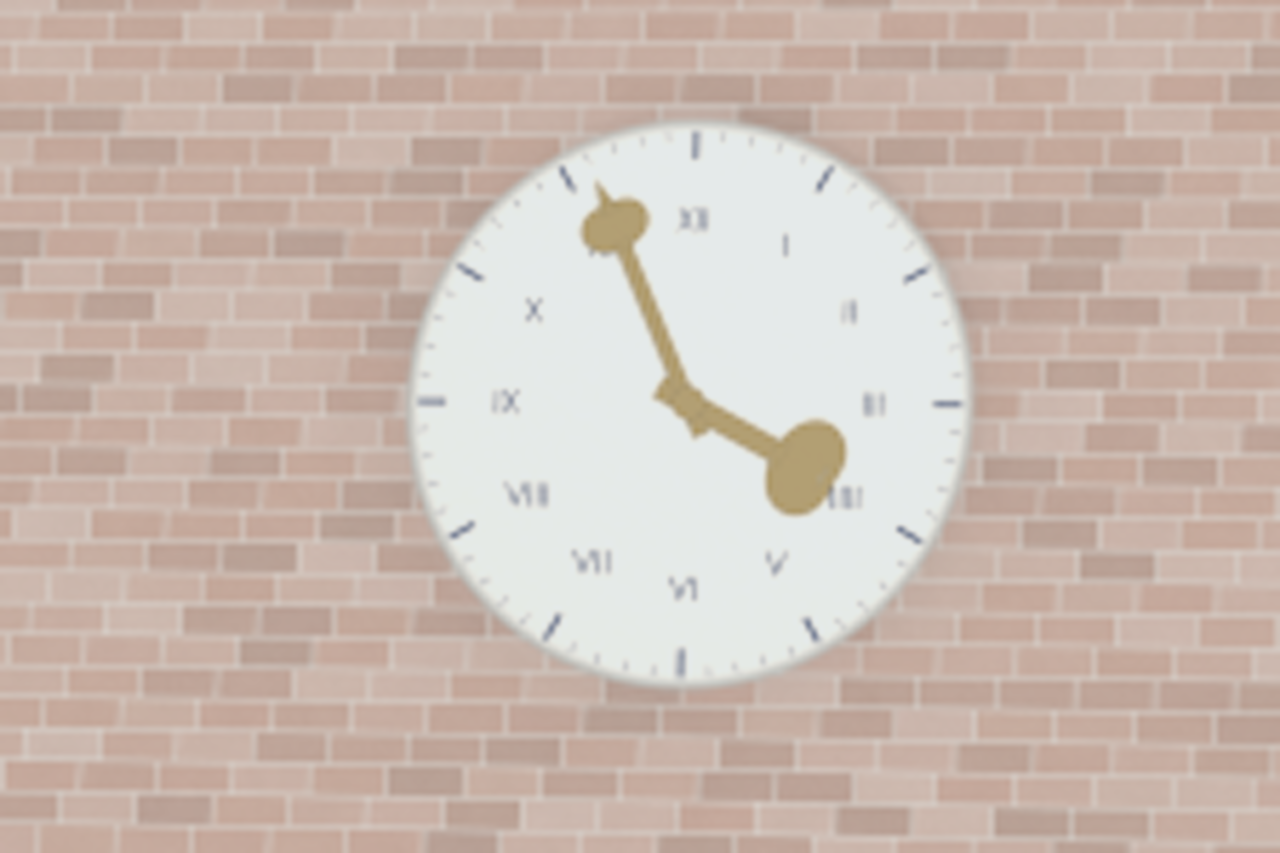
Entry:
h=3 m=56
